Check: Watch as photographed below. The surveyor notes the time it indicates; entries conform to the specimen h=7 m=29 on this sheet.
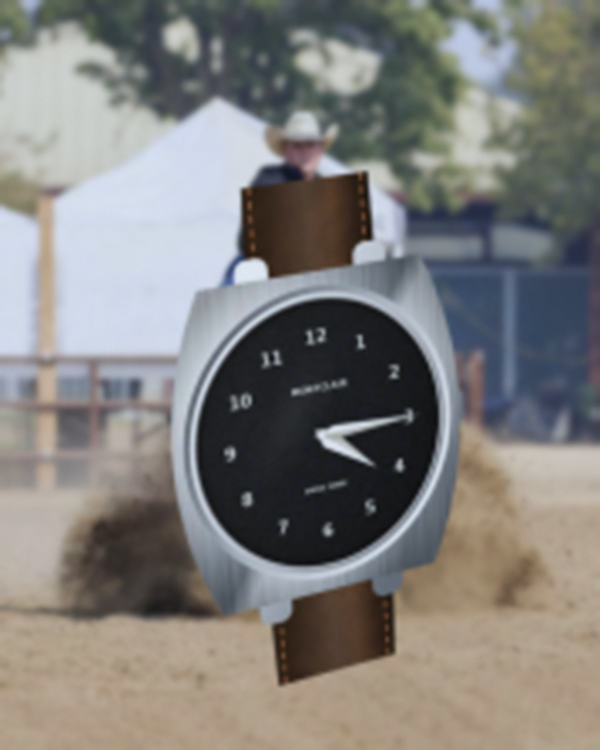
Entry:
h=4 m=15
